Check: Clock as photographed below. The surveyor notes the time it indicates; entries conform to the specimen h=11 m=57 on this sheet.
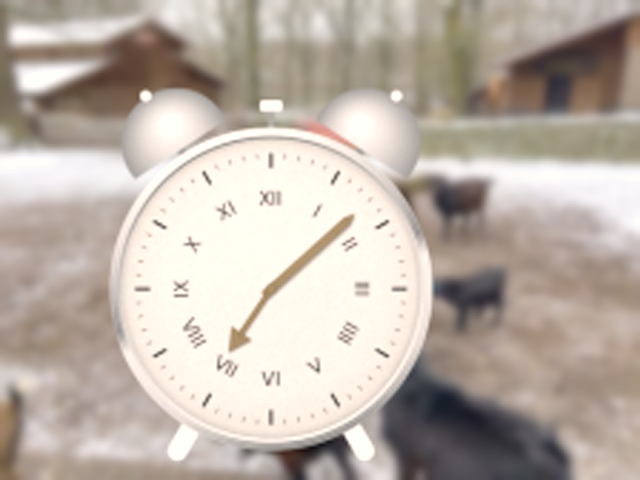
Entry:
h=7 m=8
